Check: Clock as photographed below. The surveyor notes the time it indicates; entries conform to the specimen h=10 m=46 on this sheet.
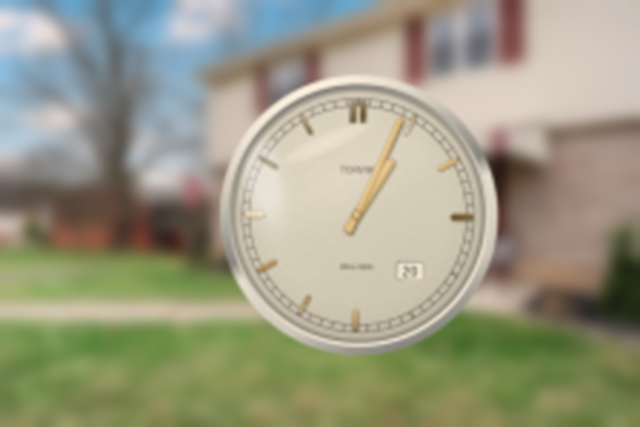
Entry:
h=1 m=4
